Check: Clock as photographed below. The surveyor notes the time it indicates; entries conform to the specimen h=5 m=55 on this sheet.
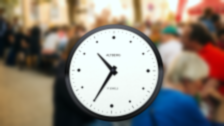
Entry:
h=10 m=35
